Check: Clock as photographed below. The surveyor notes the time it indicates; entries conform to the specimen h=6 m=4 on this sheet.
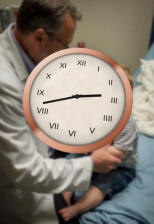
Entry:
h=2 m=42
